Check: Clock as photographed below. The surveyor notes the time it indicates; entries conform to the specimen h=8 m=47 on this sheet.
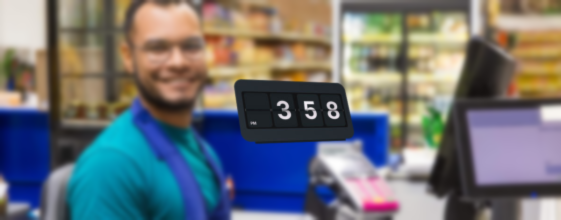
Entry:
h=3 m=58
